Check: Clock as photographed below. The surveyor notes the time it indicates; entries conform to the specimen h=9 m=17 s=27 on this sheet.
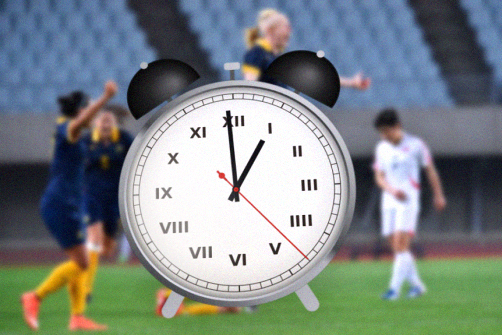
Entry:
h=12 m=59 s=23
